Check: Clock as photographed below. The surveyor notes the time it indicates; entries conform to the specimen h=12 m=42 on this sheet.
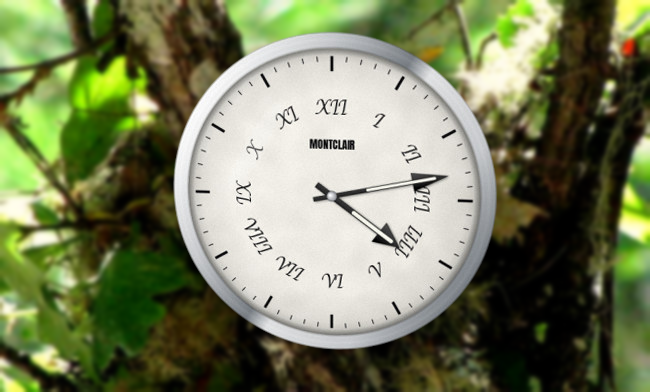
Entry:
h=4 m=13
